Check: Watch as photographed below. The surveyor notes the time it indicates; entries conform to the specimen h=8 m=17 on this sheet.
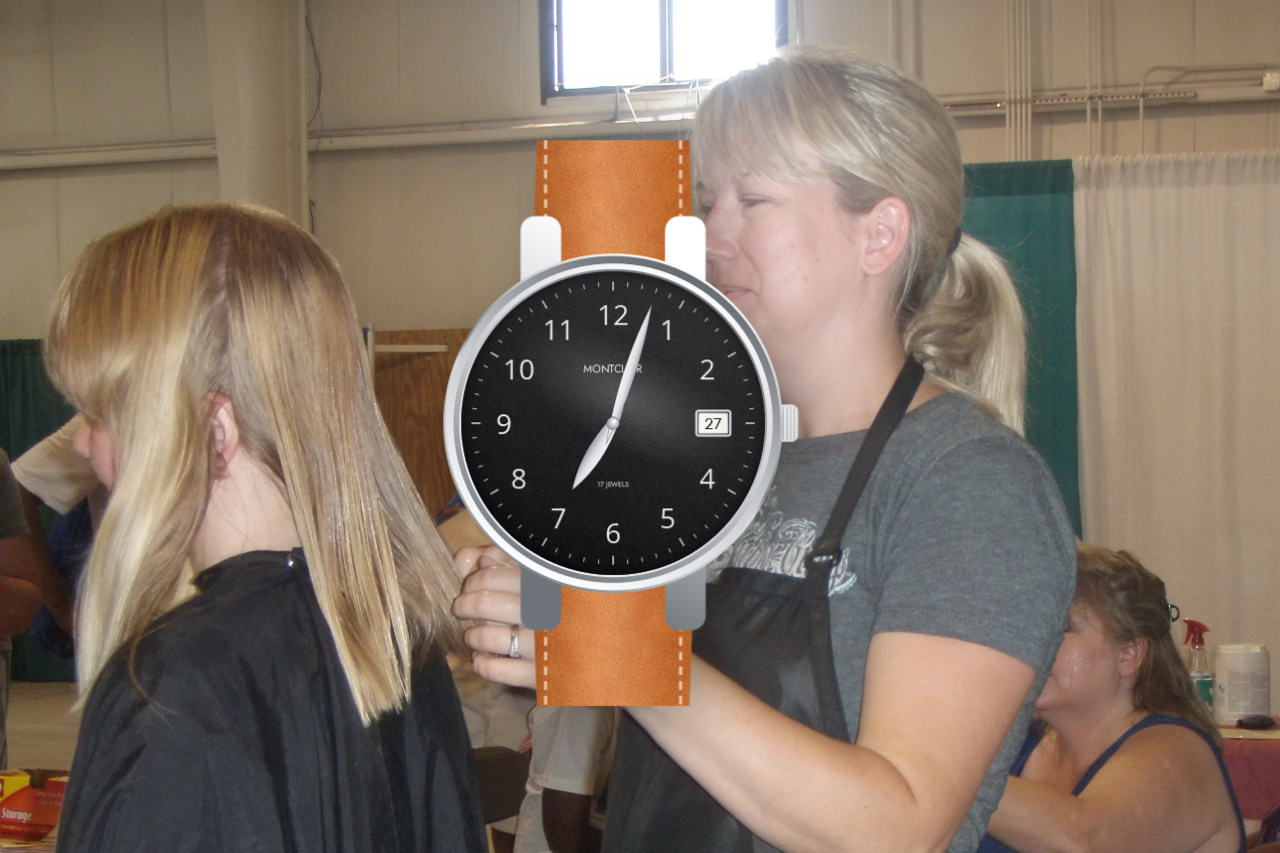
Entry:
h=7 m=3
